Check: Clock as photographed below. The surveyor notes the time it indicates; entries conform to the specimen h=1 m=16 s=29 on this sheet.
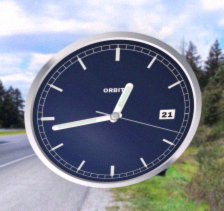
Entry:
h=12 m=43 s=18
